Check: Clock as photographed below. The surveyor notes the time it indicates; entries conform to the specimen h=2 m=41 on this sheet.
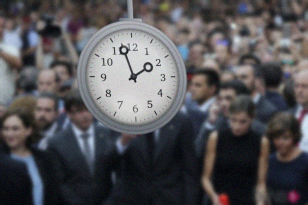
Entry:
h=1 m=57
